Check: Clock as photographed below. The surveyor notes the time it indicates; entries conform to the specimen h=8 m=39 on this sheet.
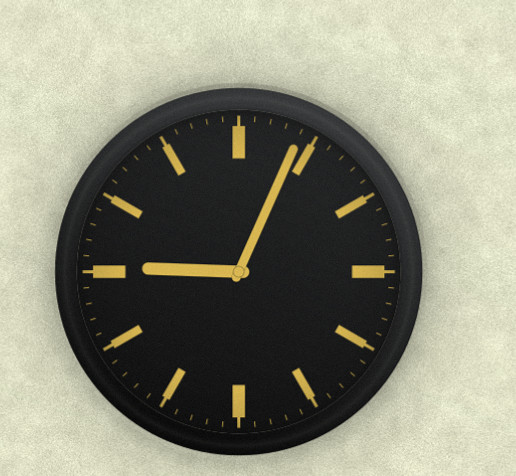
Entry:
h=9 m=4
